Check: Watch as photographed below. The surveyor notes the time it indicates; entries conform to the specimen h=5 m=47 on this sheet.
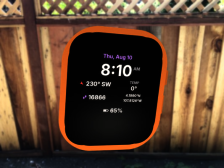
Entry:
h=8 m=10
